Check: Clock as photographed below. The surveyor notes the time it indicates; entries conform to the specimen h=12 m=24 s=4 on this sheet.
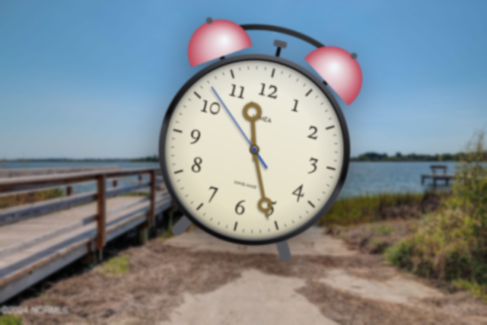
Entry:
h=11 m=25 s=52
